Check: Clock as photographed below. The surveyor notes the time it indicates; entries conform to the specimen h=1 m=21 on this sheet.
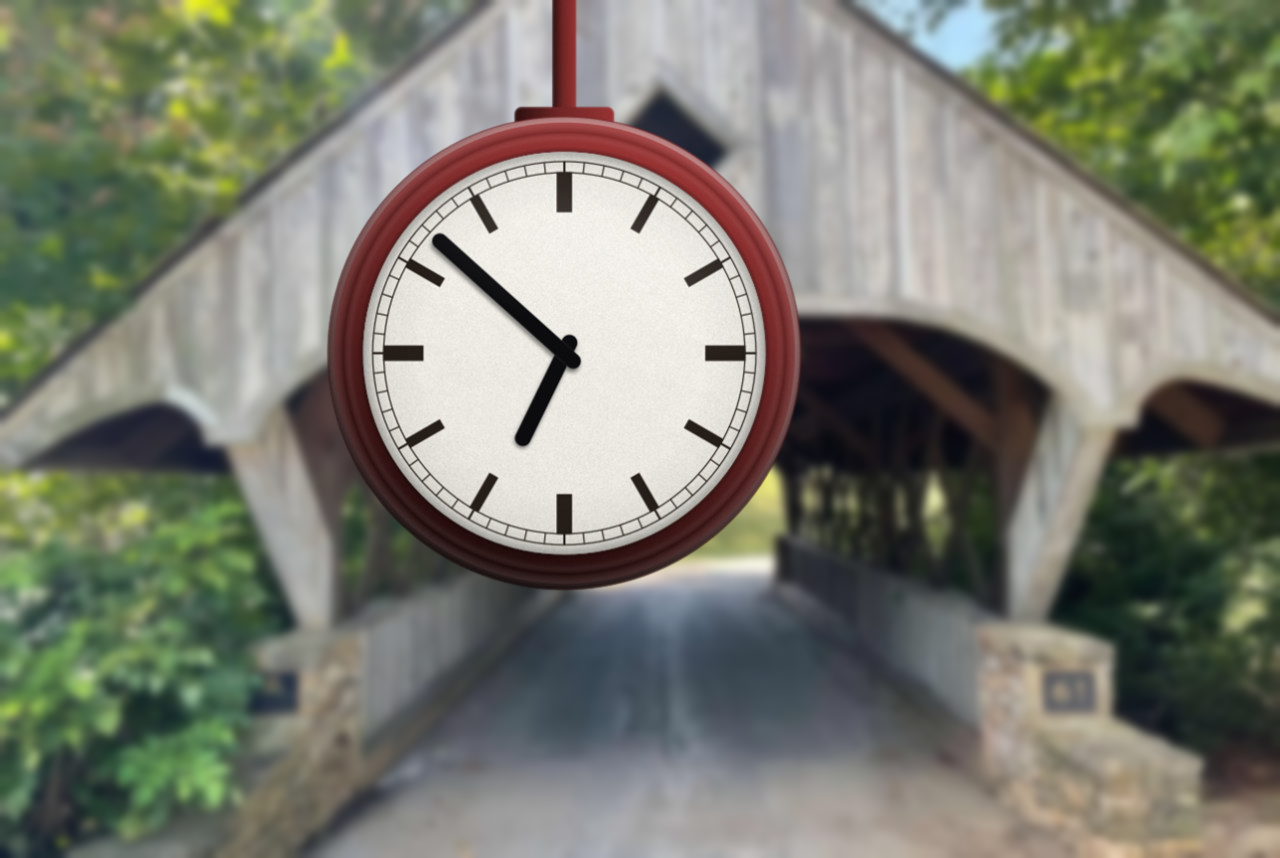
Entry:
h=6 m=52
